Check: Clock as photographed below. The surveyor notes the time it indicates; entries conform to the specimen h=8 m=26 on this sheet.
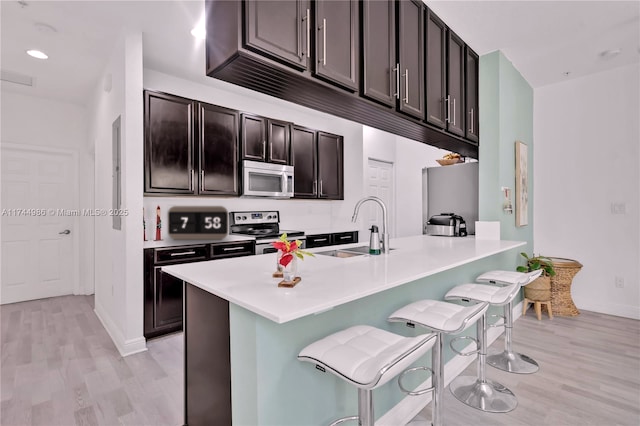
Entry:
h=7 m=58
